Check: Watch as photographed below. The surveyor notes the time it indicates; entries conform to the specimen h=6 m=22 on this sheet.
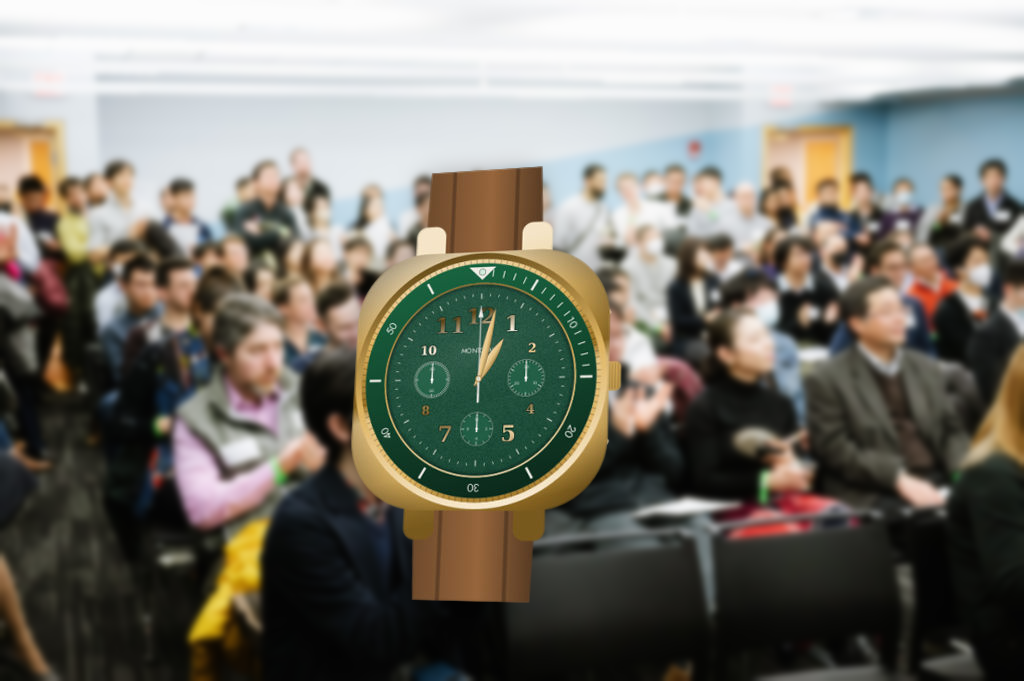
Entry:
h=1 m=2
